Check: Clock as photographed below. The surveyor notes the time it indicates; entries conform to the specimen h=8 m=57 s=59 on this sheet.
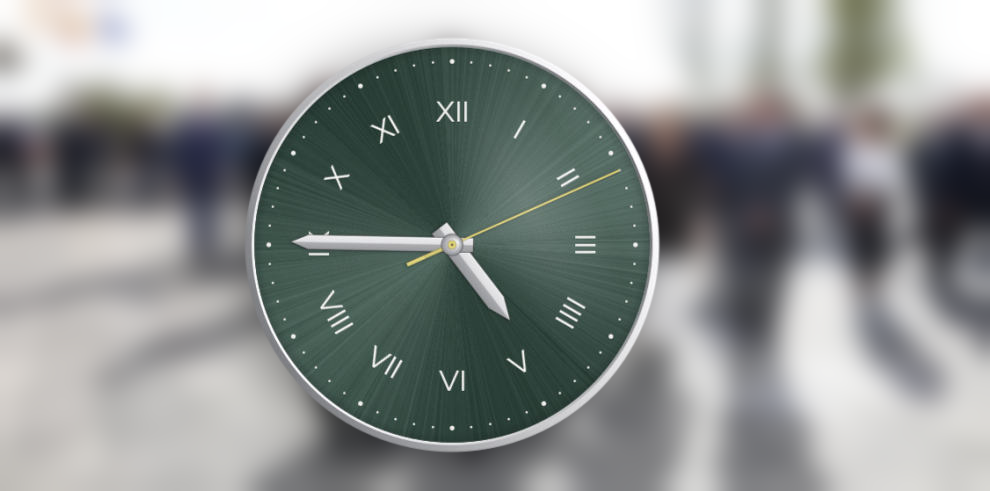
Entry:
h=4 m=45 s=11
